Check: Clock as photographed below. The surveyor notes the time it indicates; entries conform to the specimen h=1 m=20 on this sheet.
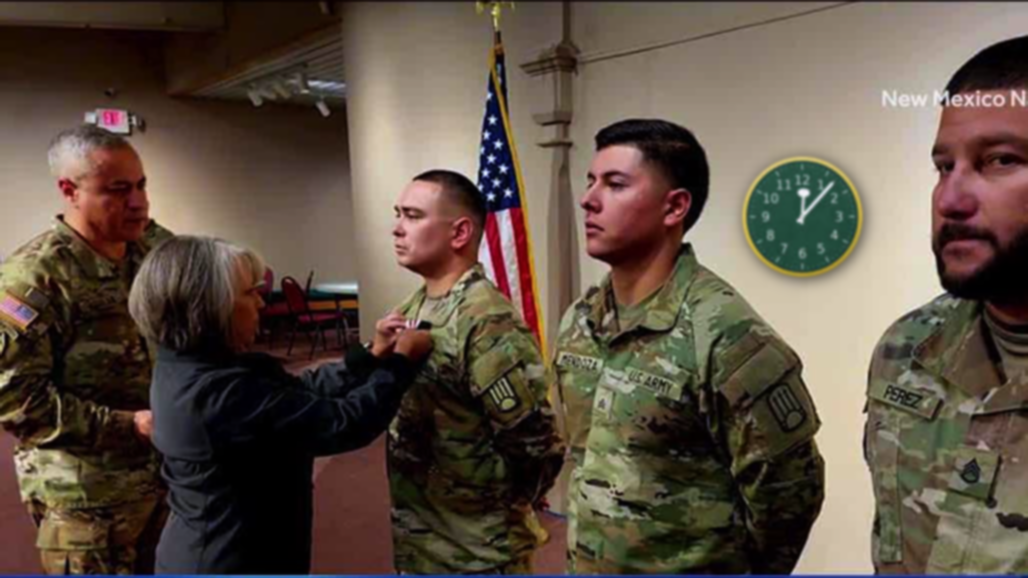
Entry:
h=12 m=7
